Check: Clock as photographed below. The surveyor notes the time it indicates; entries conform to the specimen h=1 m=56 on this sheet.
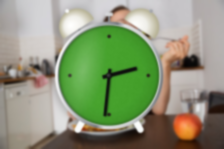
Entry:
h=2 m=31
